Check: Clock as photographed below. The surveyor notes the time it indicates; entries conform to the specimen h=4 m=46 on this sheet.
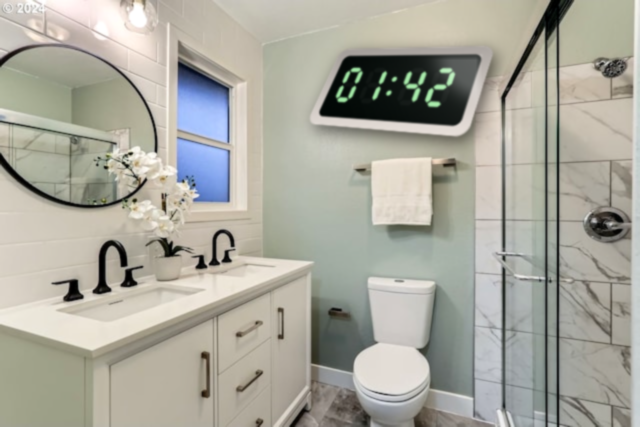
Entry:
h=1 m=42
